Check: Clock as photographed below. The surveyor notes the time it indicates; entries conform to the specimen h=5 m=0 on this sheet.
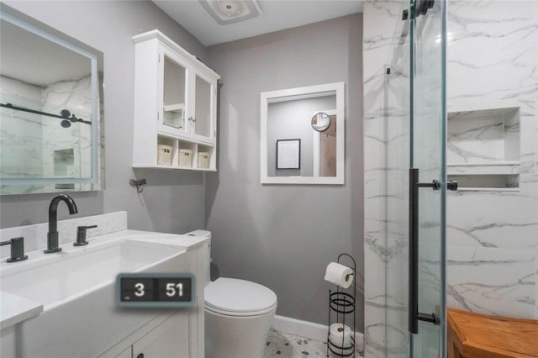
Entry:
h=3 m=51
